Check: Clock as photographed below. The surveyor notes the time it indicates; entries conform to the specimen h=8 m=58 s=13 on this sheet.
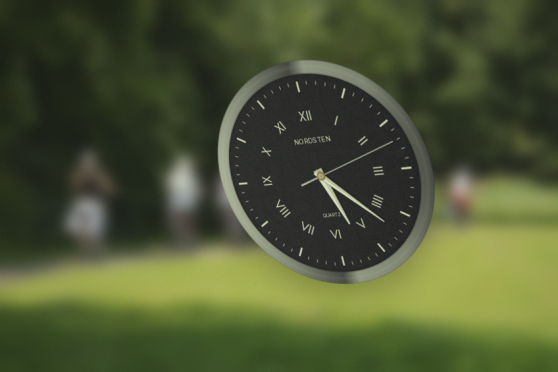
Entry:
h=5 m=22 s=12
